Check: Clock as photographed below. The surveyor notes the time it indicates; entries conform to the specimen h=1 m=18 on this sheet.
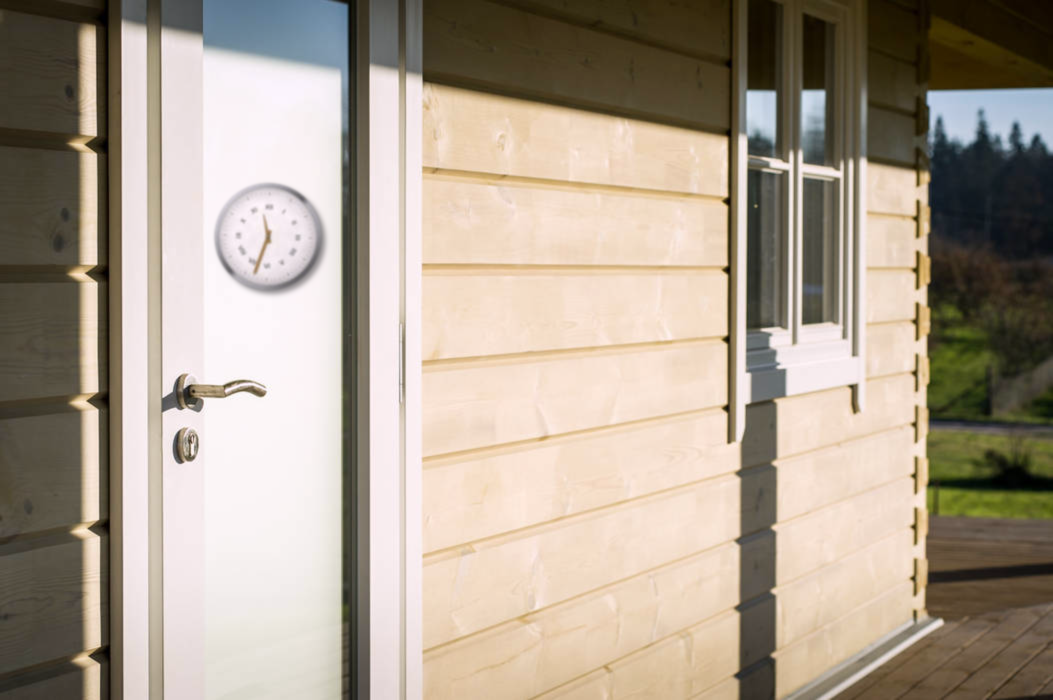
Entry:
h=11 m=33
